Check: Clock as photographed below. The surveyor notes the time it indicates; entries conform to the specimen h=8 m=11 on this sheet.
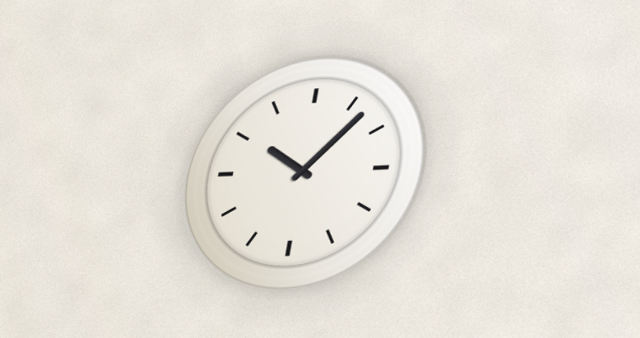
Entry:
h=10 m=7
